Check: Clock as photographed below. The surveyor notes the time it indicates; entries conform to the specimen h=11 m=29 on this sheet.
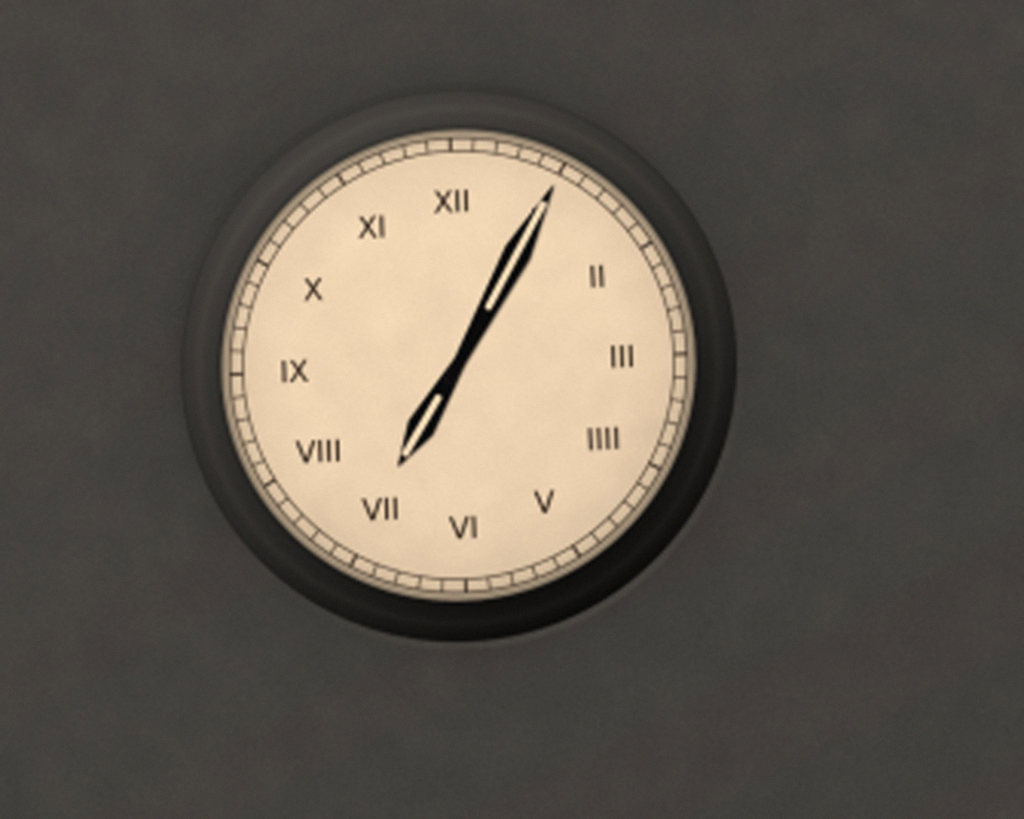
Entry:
h=7 m=5
